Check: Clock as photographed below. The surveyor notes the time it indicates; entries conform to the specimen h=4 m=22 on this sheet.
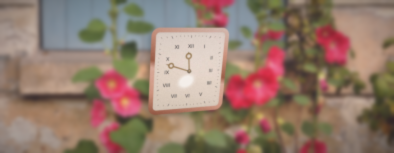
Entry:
h=11 m=48
